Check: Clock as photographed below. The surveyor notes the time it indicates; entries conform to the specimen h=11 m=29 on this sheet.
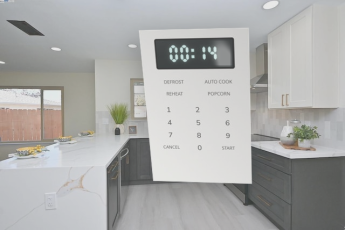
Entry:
h=0 m=14
